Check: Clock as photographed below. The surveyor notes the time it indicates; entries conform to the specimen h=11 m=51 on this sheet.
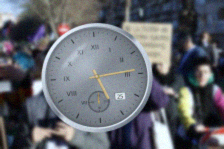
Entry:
h=5 m=14
